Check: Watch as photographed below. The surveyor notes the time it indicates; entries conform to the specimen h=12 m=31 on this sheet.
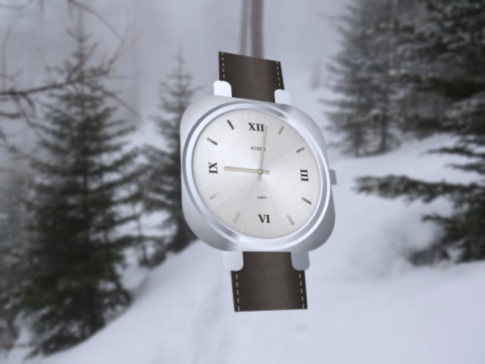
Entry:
h=9 m=2
